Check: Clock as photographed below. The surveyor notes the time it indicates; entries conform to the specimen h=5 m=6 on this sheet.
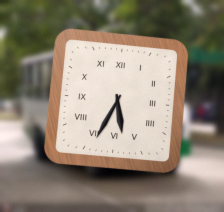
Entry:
h=5 m=34
